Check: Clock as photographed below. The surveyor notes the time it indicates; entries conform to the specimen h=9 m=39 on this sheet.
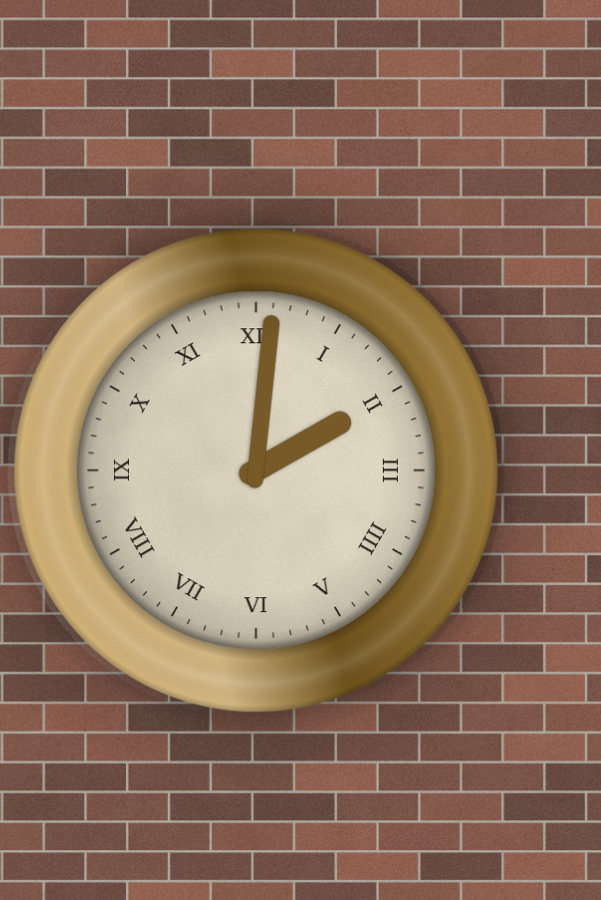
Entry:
h=2 m=1
